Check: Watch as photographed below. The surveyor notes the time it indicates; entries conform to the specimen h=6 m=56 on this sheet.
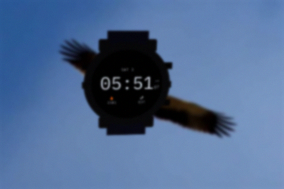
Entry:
h=5 m=51
